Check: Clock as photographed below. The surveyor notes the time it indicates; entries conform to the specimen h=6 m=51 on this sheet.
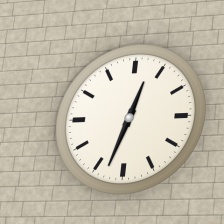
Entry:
h=12 m=33
